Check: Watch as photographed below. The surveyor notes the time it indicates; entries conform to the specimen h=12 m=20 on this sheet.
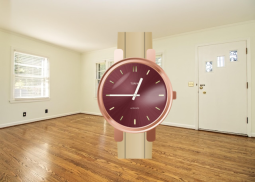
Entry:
h=12 m=45
